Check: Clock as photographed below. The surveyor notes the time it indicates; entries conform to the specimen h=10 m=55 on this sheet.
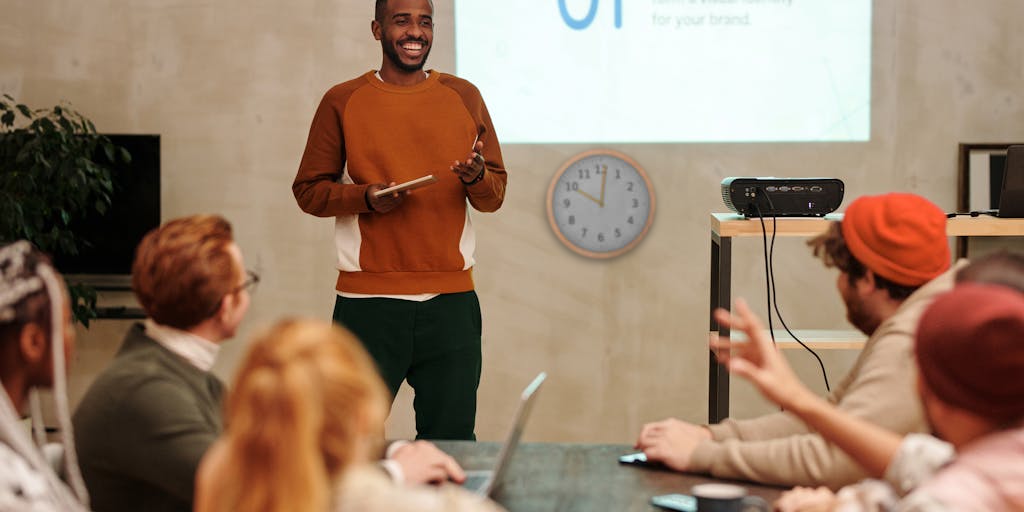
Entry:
h=10 m=1
